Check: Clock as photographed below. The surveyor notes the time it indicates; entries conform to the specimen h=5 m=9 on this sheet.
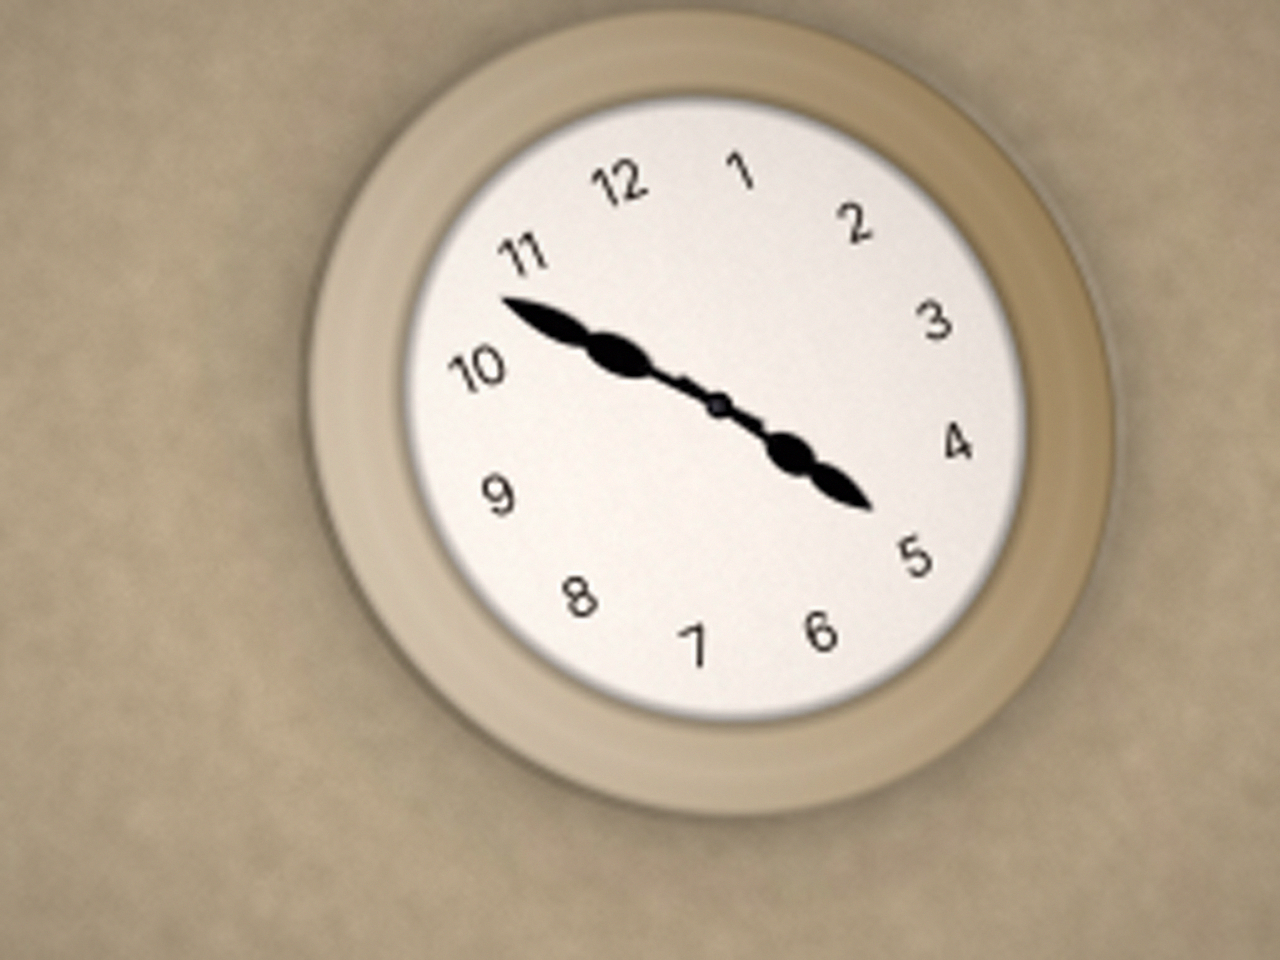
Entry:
h=4 m=53
